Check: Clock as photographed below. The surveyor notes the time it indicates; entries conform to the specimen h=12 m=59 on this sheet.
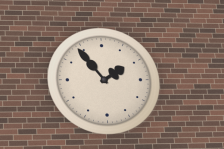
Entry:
h=1 m=54
